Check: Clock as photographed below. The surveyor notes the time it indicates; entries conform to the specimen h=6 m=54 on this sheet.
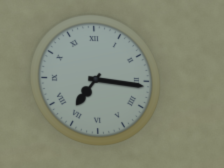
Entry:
h=7 m=16
